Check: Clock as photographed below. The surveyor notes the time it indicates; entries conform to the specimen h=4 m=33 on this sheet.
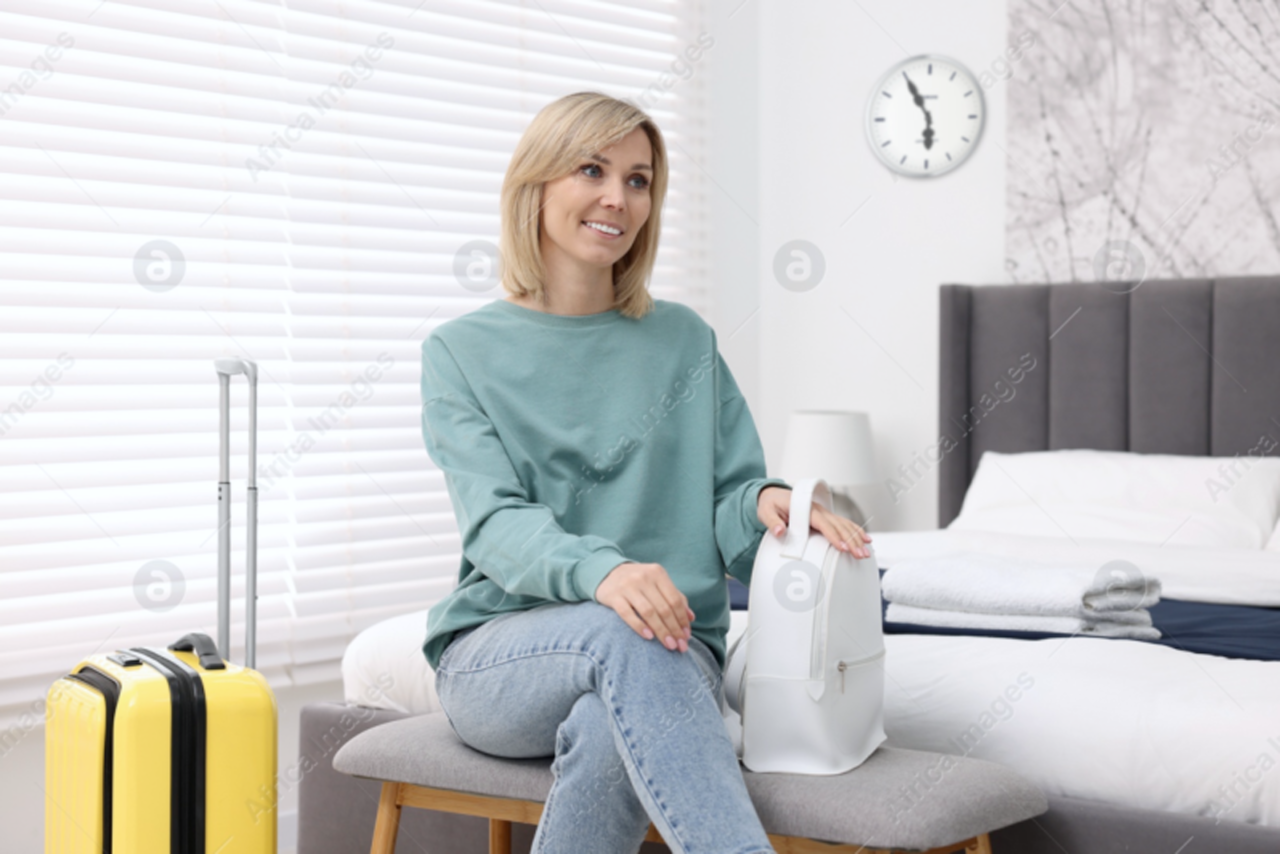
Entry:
h=5 m=55
